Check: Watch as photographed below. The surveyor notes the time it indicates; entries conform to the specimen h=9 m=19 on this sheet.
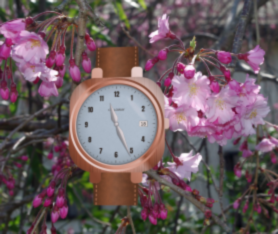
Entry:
h=11 m=26
